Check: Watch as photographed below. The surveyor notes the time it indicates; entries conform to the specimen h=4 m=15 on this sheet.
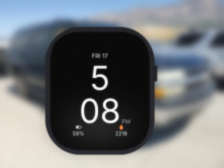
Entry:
h=5 m=8
